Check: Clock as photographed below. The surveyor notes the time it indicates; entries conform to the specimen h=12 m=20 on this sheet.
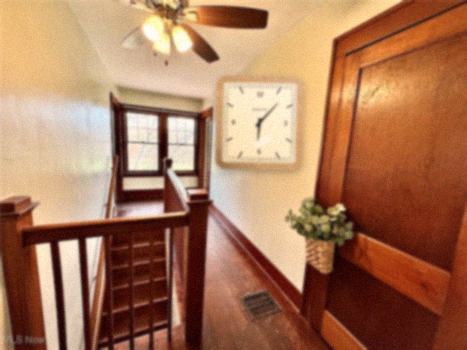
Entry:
h=6 m=7
